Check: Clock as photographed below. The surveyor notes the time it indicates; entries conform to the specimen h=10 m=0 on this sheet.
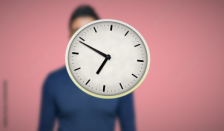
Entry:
h=6 m=49
